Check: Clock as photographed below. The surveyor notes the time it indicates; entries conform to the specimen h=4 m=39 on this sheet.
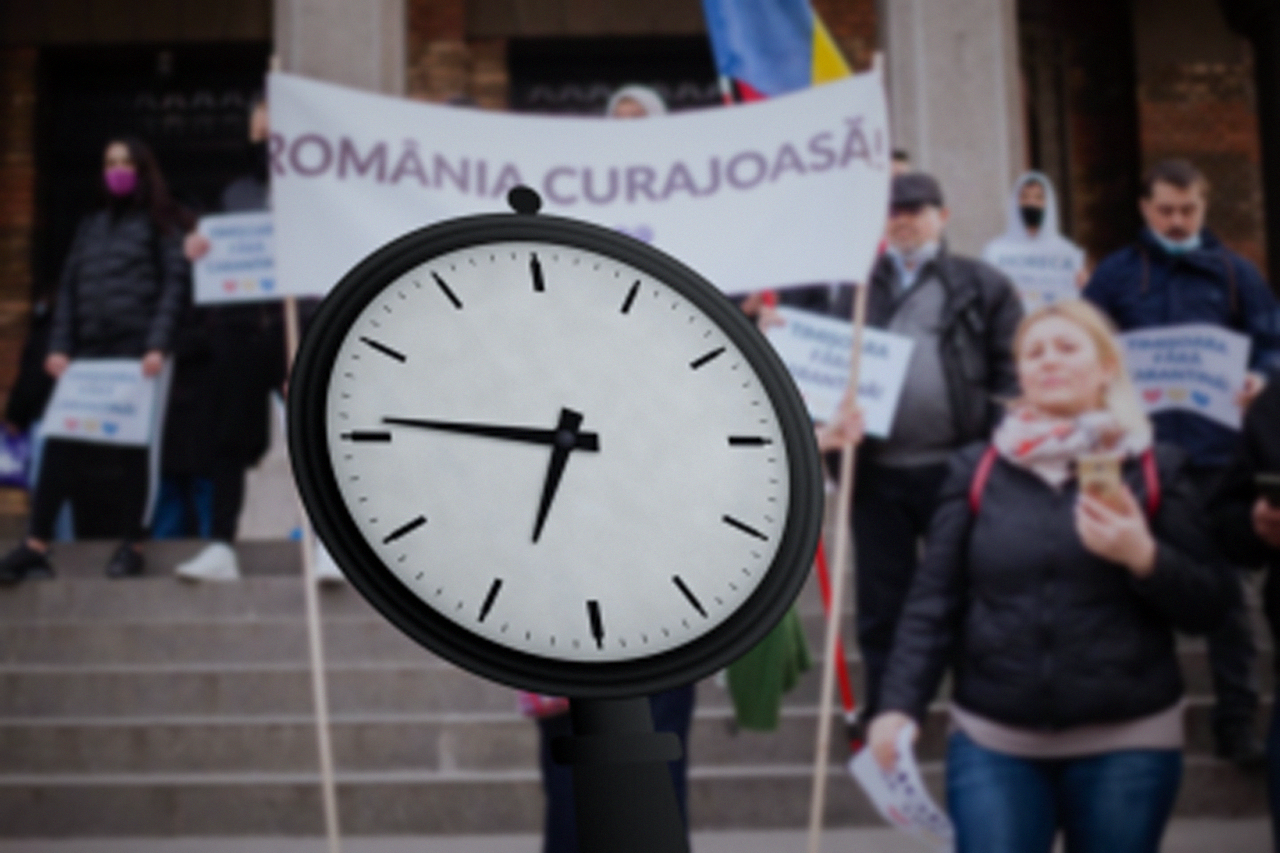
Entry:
h=6 m=46
